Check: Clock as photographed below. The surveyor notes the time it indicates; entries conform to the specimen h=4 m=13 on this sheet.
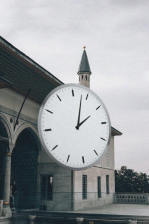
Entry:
h=2 m=3
